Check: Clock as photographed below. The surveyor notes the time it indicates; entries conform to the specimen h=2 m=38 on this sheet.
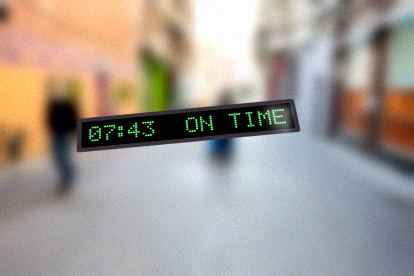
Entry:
h=7 m=43
